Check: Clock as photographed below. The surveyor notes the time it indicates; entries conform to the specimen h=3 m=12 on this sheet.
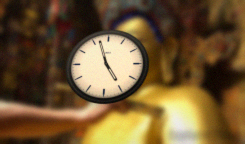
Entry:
h=4 m=57
